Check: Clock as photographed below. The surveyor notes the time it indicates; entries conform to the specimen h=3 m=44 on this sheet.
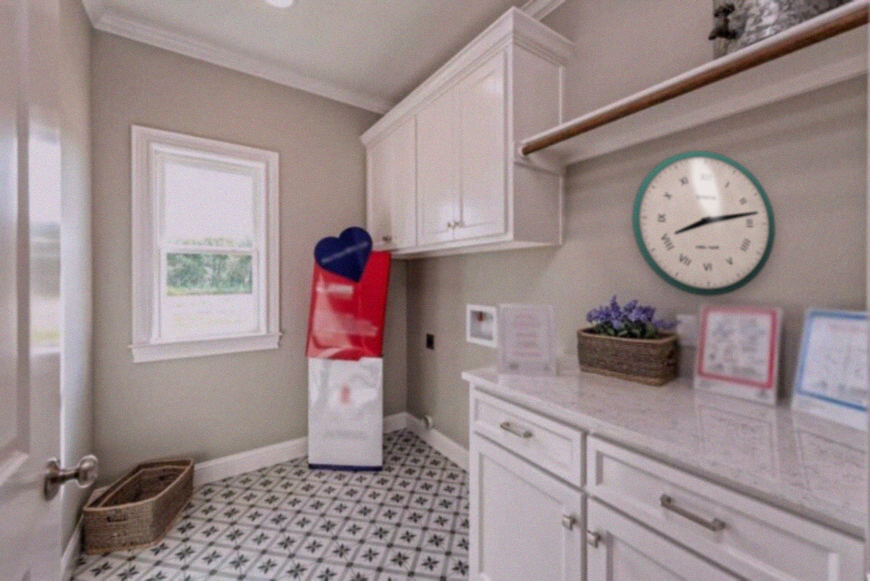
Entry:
h=8 m=13
